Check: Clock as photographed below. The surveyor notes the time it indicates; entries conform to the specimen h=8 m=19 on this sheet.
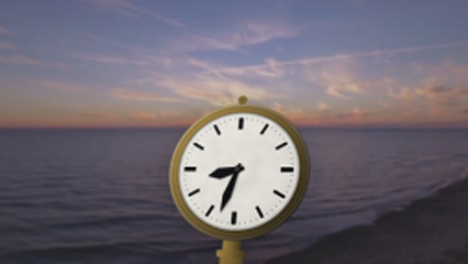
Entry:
h=8 m=33
